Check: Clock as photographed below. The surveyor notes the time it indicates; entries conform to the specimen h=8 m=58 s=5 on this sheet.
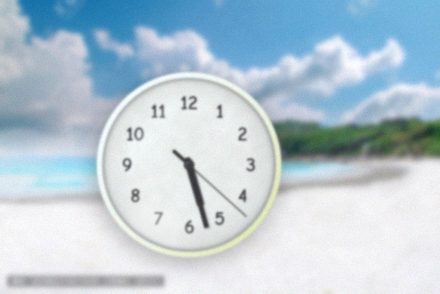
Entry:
h=5 m=27 s=22
